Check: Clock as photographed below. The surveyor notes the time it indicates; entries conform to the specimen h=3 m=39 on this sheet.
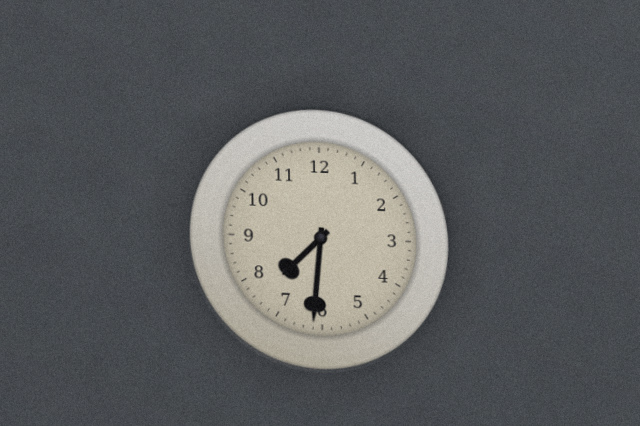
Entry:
h=7 m=31
